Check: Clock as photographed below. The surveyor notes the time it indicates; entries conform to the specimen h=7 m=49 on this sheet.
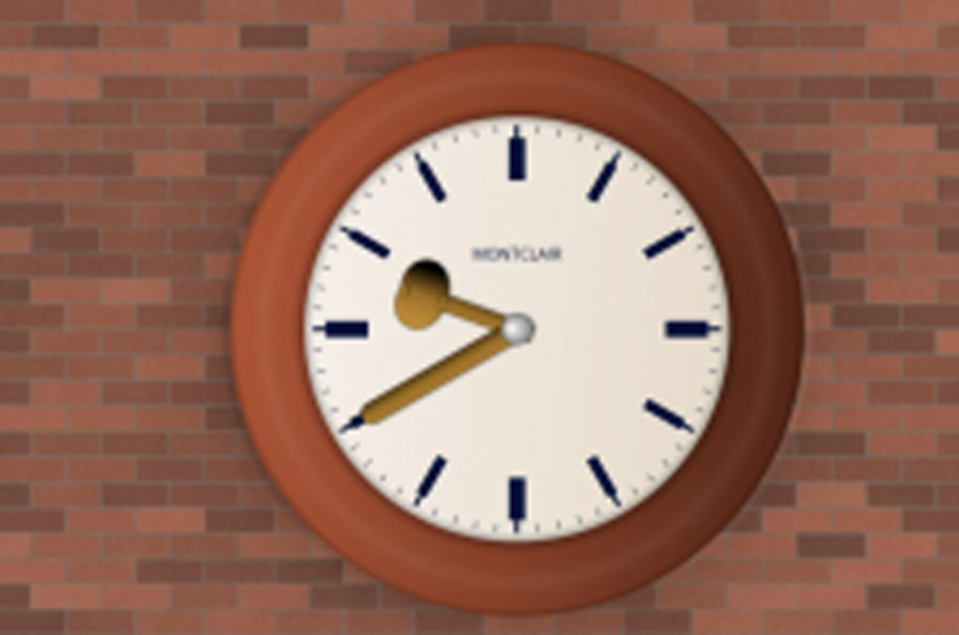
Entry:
h=9 m=40
